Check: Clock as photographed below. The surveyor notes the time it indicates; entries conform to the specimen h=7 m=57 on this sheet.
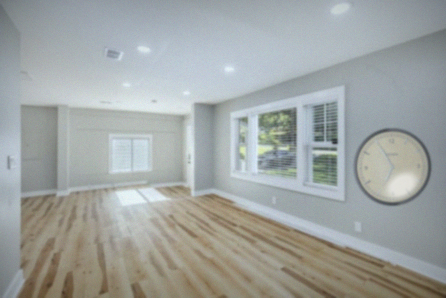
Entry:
h=6 m=55
